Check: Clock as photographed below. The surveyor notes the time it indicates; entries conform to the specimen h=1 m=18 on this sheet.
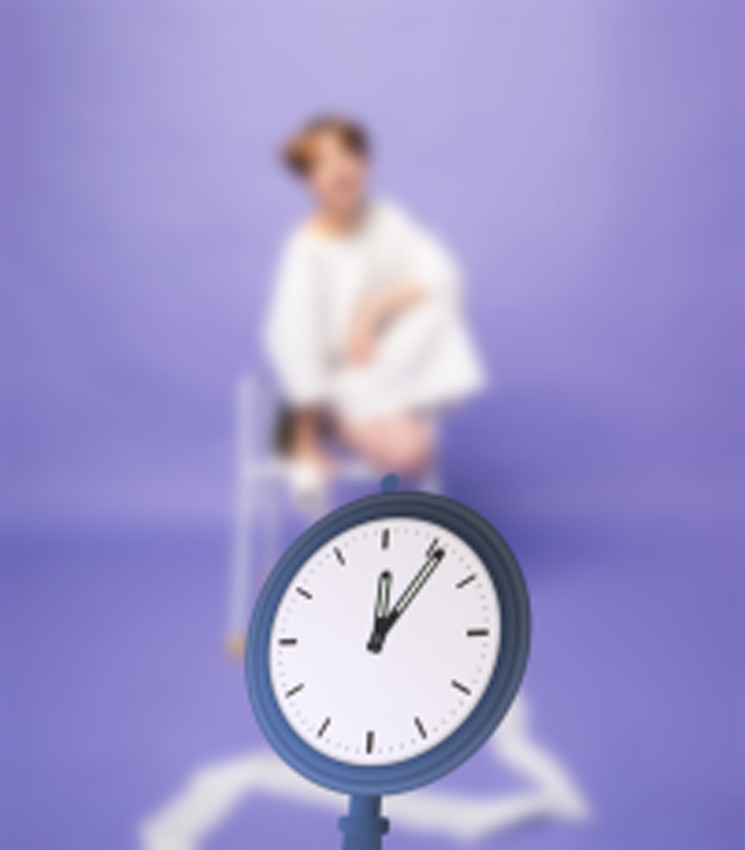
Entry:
h=12 m=6
